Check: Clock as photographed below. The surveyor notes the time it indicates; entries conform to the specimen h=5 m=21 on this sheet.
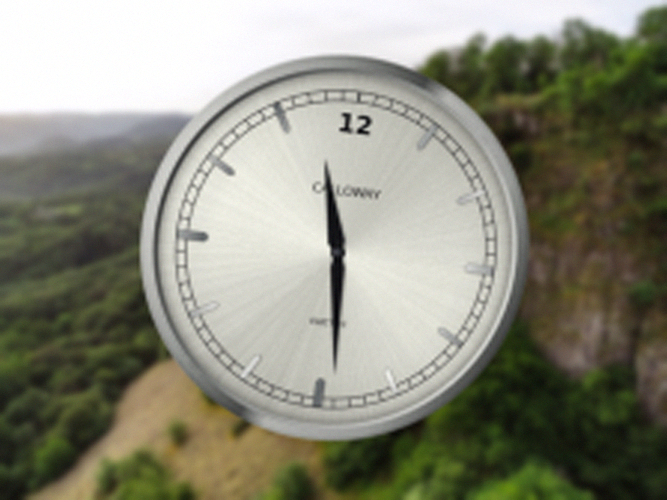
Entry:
h=11 m=29
